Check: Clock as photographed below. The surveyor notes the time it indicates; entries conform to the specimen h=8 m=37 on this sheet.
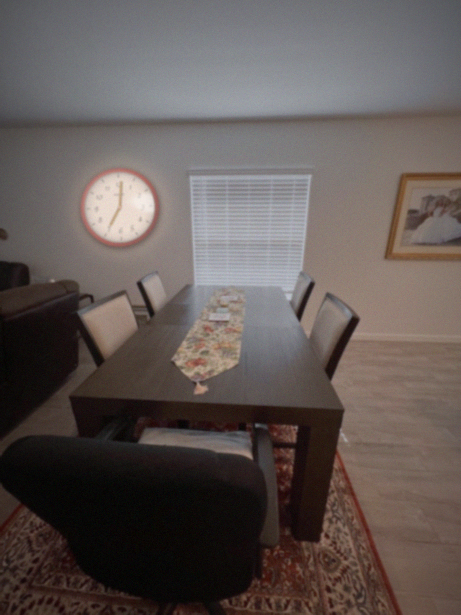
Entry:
h=7 m=1
